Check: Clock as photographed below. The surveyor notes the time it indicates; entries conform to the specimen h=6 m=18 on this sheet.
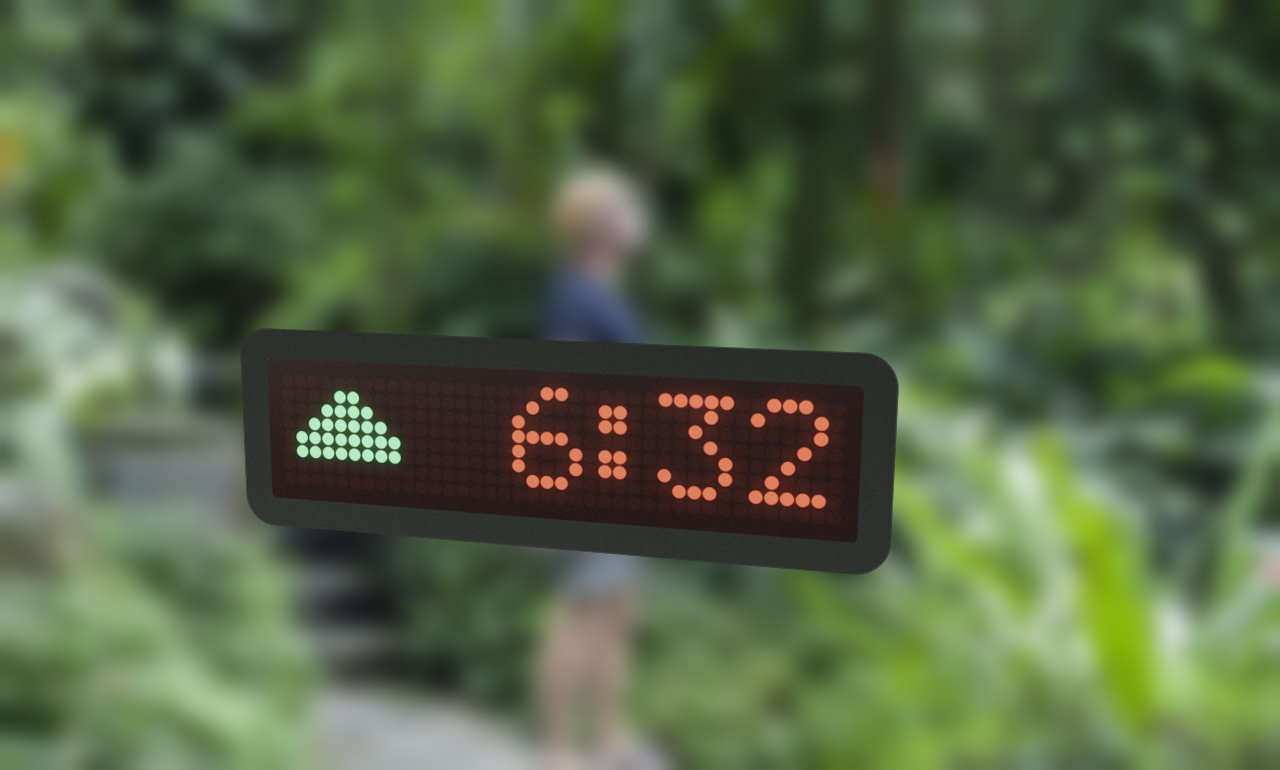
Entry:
h=6 m=32
